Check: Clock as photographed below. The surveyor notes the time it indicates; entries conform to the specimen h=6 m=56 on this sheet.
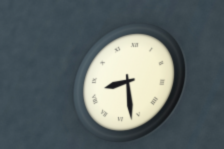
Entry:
h=8 m=27
